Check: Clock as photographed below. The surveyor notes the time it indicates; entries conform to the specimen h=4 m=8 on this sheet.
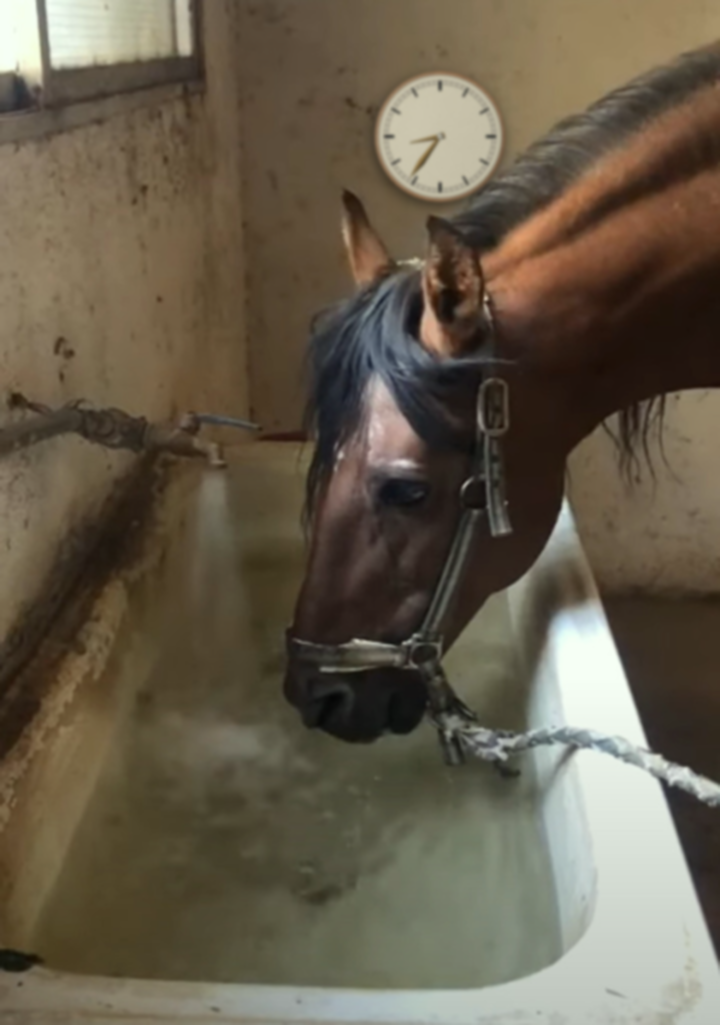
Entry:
h=8 m=36
